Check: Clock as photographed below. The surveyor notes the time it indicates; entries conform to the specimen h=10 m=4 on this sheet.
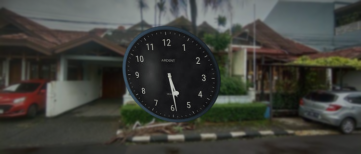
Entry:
h=5 m=29
